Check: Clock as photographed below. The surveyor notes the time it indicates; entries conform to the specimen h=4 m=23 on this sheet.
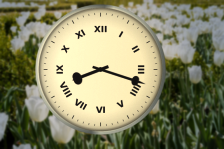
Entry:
h=8 m=18
